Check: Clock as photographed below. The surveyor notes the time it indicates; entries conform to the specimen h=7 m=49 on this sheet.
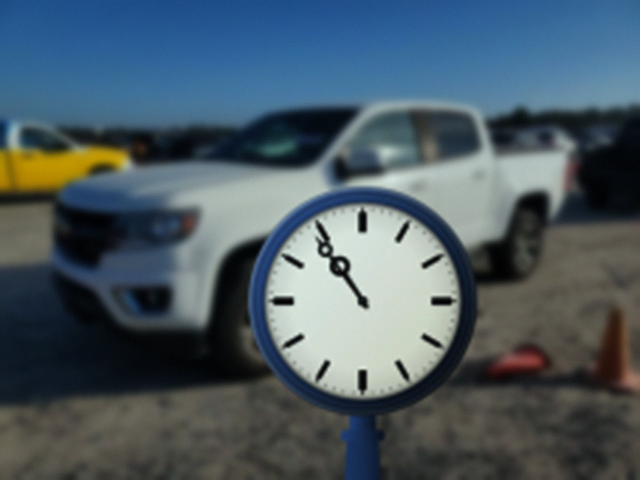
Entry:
h=10 m=54
